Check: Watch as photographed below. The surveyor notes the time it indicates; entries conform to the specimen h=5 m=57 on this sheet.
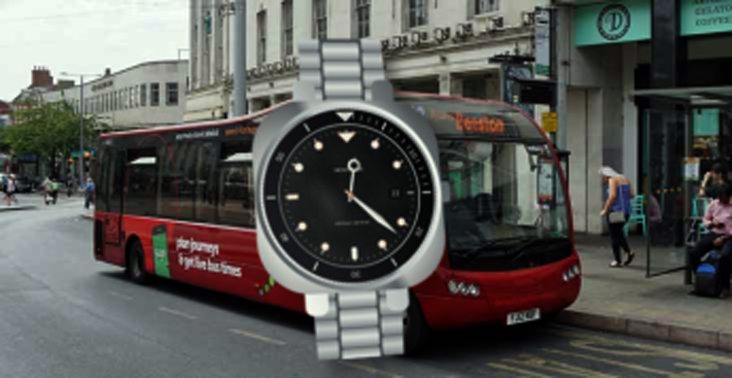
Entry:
h=12 m=22
